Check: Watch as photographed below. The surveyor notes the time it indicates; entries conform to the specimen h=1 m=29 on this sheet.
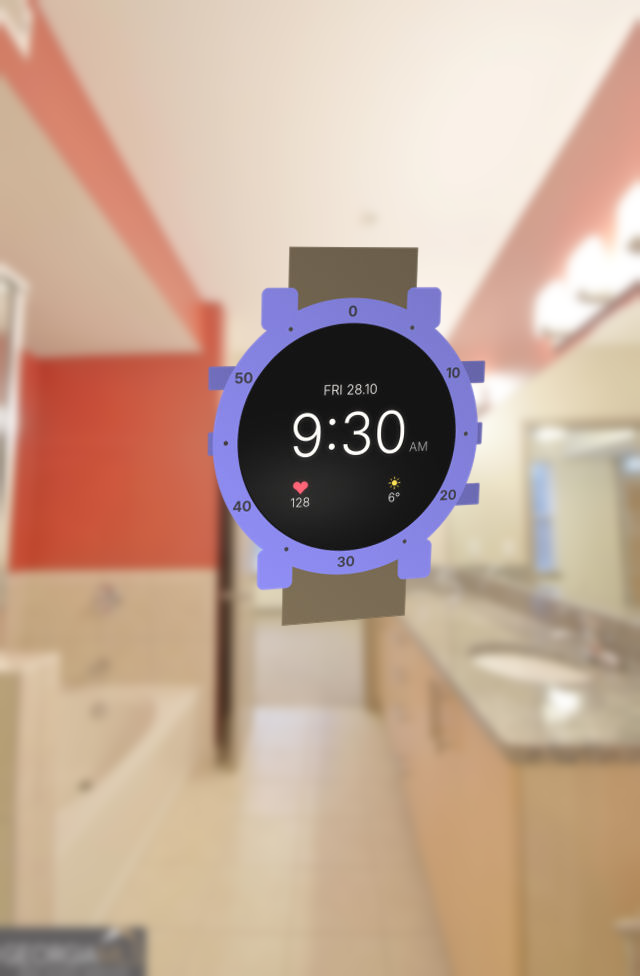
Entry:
h=9 m=30
